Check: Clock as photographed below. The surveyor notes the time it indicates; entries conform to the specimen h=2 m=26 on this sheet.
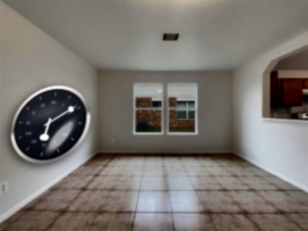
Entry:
h=6 m=9
